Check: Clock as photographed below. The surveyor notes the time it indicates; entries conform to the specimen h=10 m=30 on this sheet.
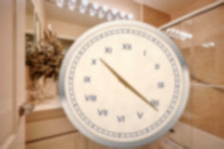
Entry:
h=10 m=21
